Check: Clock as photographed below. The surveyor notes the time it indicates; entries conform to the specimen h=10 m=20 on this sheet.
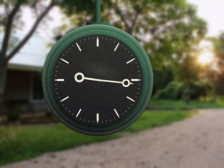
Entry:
h=9 m=16
